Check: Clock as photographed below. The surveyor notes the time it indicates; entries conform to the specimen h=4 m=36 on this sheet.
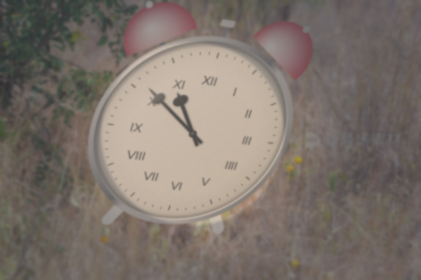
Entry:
h=10 m=51
